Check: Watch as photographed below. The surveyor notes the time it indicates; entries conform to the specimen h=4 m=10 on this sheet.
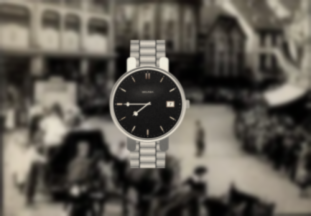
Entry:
h=7 m=45
